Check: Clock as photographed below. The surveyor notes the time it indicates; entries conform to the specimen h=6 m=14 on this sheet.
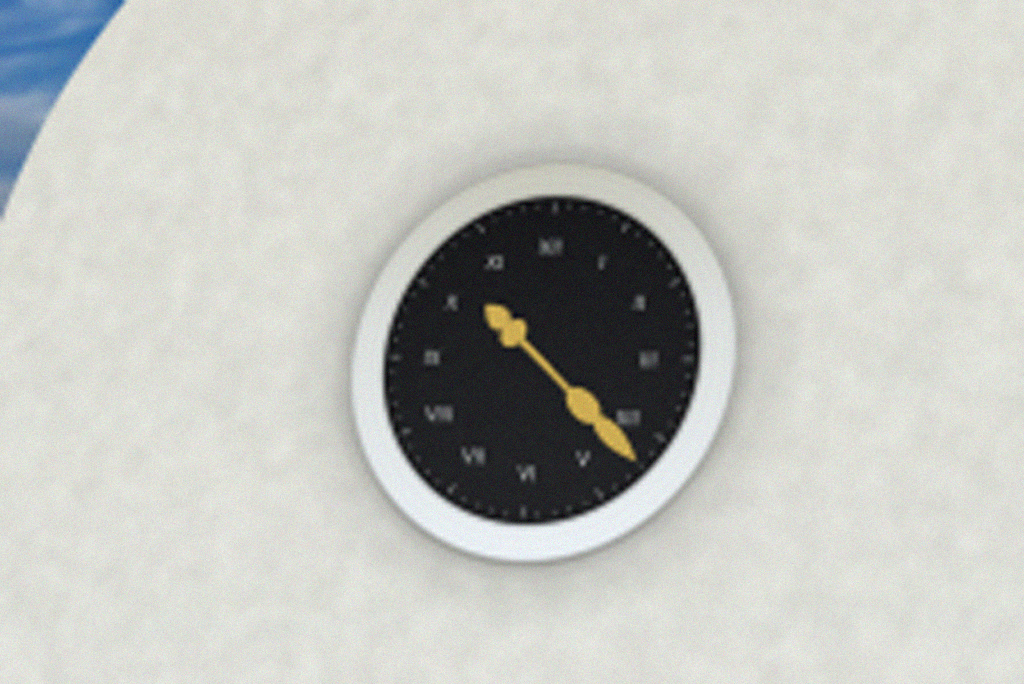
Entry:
h=10 m=22
